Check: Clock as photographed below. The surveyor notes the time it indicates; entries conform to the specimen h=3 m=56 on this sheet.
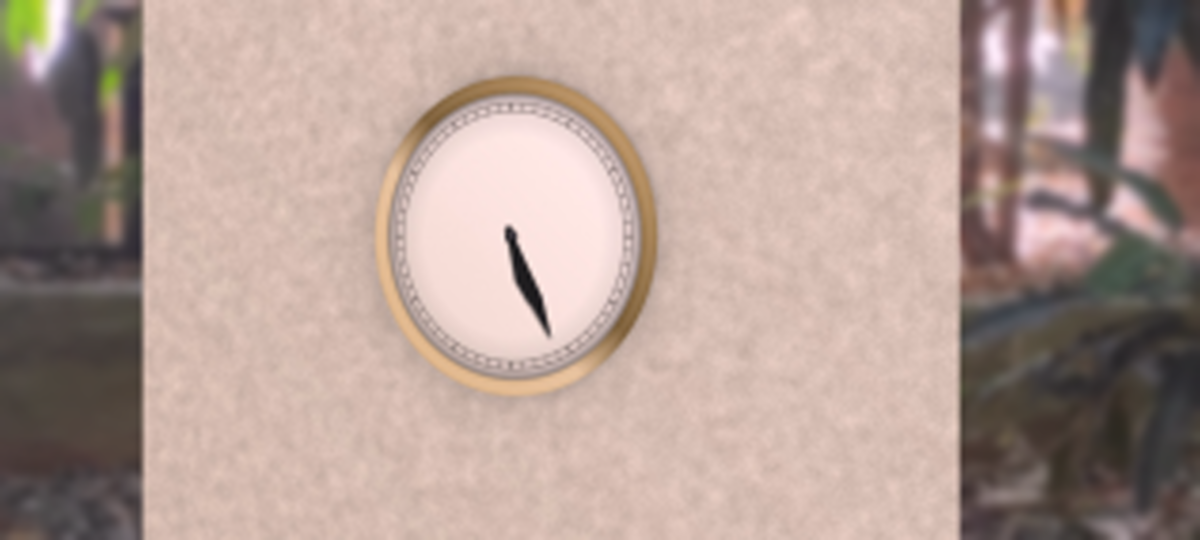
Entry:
h=5 m=26
